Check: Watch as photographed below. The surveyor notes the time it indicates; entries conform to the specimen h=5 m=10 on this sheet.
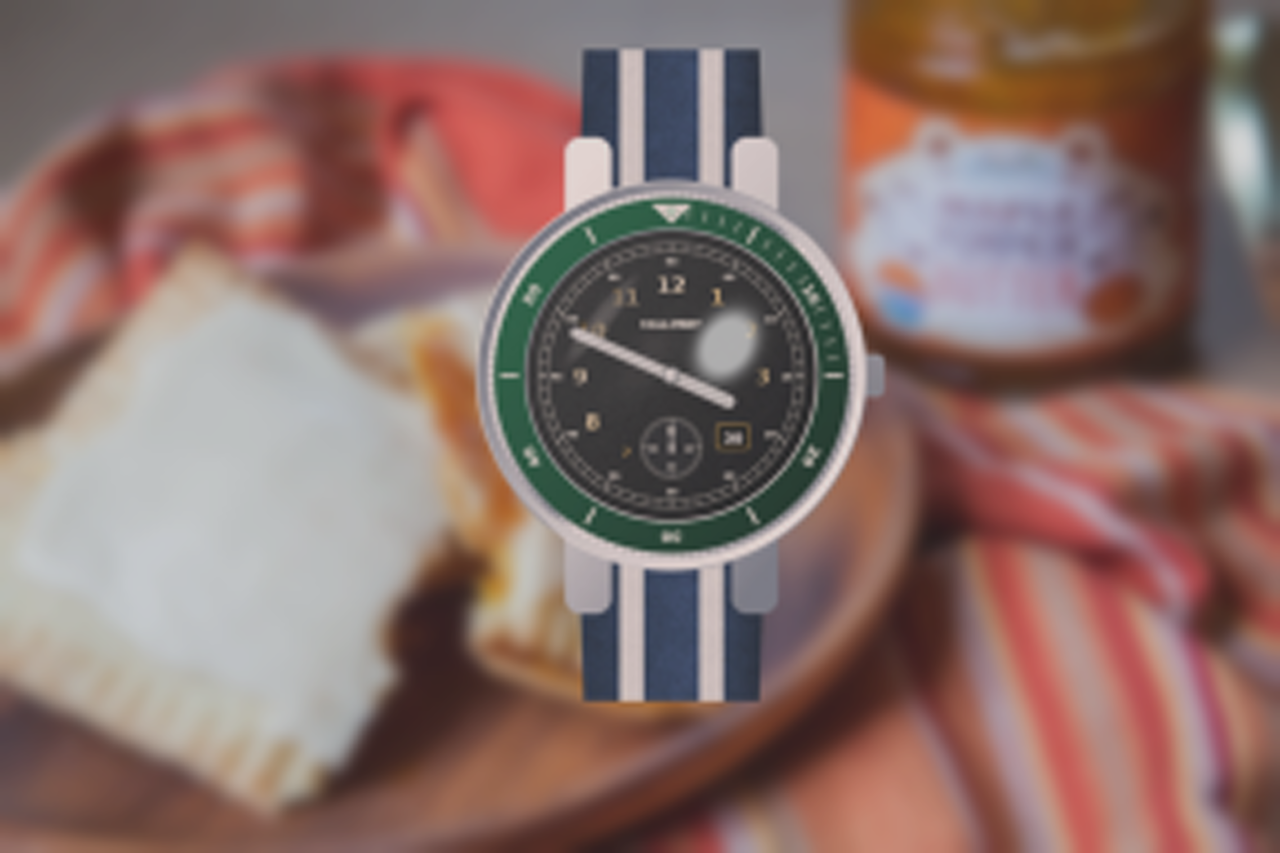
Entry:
h=3 m=49
